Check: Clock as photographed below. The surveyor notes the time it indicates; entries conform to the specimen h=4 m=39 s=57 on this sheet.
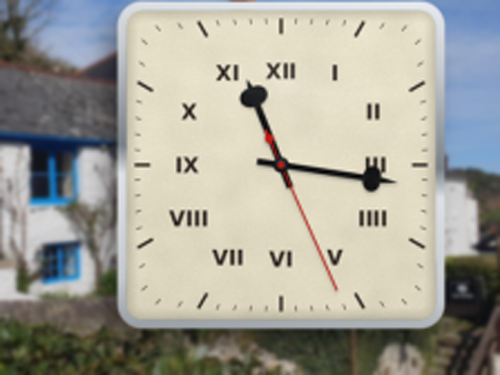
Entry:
h=11 m=16 s=26
